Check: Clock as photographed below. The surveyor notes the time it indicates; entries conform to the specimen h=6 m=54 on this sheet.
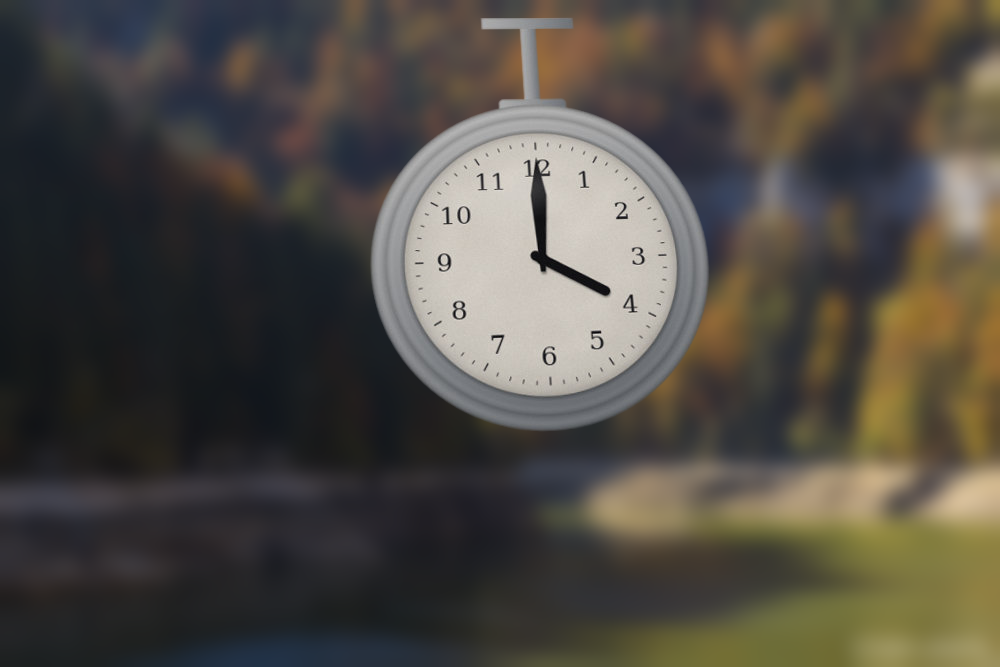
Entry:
h=4 m=0
